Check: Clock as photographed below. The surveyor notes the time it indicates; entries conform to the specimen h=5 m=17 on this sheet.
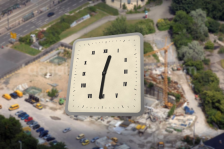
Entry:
h=12 m=31
